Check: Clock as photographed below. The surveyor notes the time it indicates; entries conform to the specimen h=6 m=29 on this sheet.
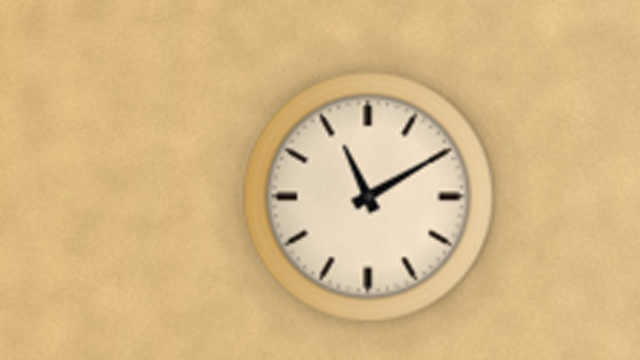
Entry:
h=11 m=10
